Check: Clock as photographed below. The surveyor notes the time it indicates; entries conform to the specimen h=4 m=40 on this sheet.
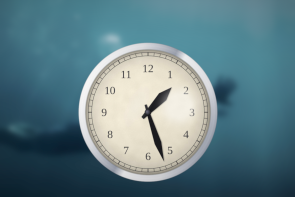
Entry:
h=1 m=27
